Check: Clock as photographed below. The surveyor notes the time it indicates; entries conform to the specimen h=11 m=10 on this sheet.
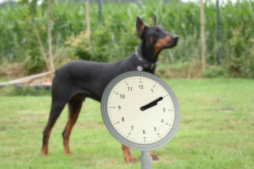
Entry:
h=2 m=10
